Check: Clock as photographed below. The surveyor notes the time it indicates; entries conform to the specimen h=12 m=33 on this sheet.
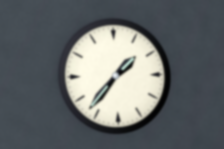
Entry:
h=1 m=37
